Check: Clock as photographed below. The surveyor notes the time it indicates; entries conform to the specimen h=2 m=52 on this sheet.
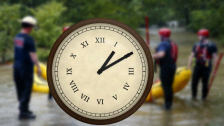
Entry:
h=1 m=10
